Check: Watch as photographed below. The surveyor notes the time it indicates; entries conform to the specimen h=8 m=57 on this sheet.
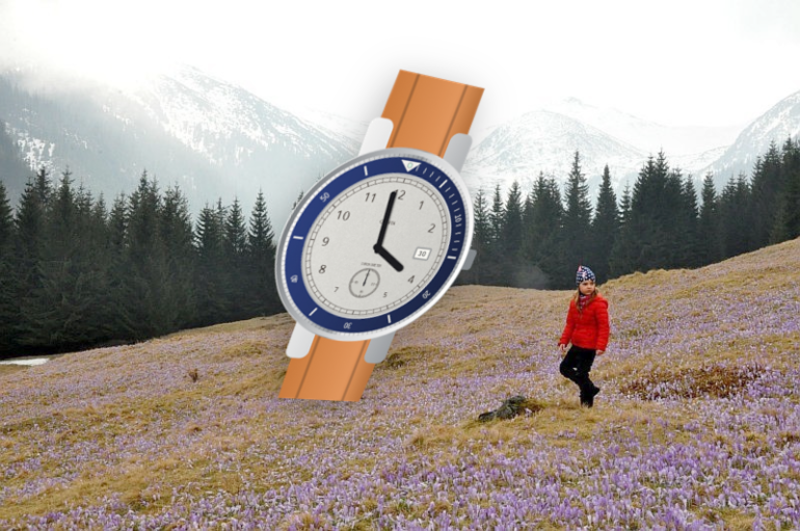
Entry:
h=3 m=59
